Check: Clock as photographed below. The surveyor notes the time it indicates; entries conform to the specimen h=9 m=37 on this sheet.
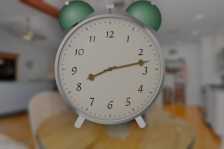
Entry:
h=8 m=13
